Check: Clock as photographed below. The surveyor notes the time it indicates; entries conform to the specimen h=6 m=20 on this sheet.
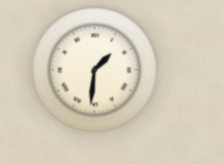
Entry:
h=1 m=31
